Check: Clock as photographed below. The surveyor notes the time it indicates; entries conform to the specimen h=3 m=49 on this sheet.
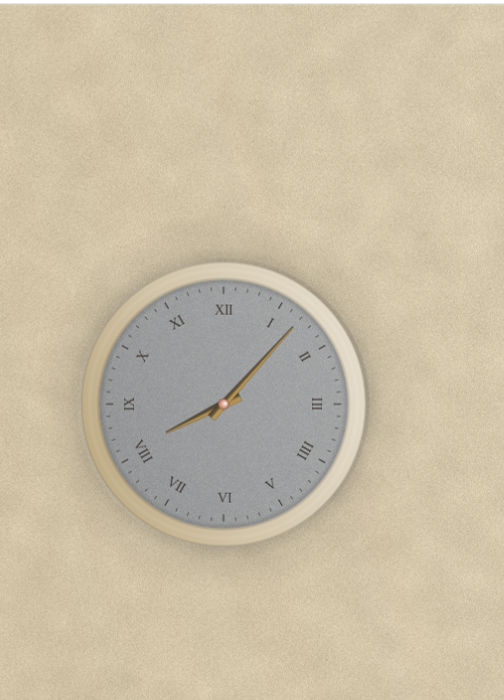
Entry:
h=8 m=7
